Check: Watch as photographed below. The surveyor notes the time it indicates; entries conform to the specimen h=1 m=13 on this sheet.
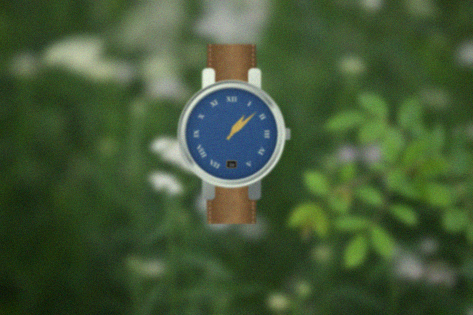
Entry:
h=1 m=8
